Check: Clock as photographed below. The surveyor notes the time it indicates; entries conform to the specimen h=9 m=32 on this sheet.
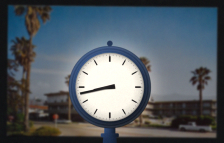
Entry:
h=8 m=43
